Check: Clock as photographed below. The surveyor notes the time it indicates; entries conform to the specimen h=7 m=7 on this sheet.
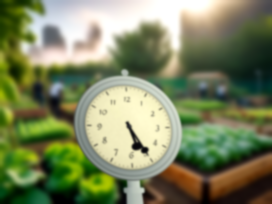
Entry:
h=5 m=25
